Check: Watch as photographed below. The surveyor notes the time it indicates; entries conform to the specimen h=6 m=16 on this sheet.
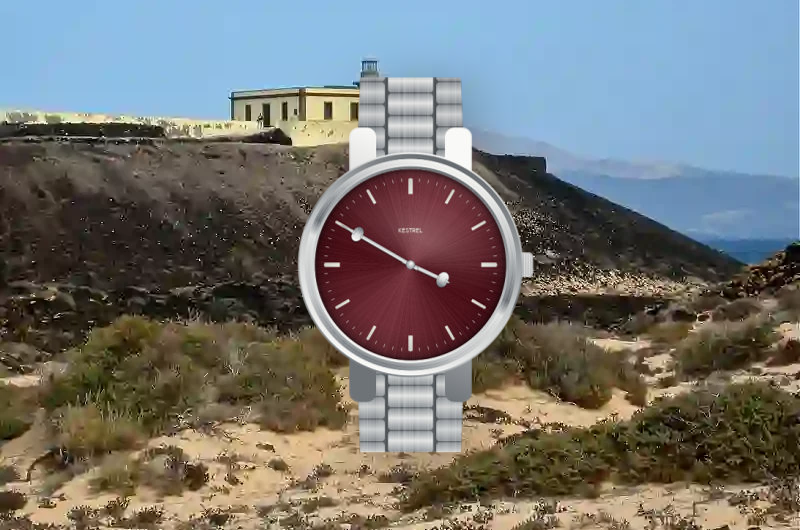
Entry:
h=3 m=50
